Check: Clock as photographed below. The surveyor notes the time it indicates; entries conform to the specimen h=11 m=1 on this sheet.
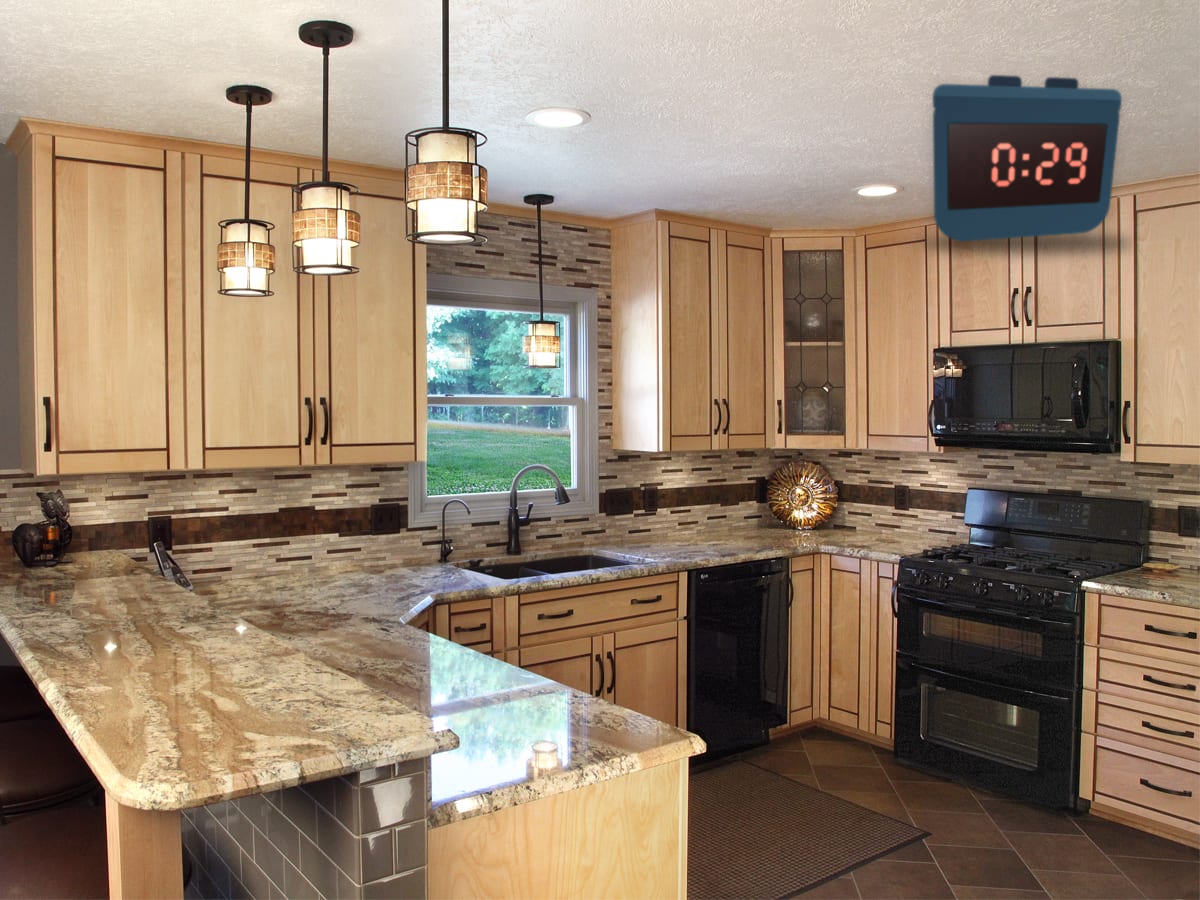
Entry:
h=0 m=29
